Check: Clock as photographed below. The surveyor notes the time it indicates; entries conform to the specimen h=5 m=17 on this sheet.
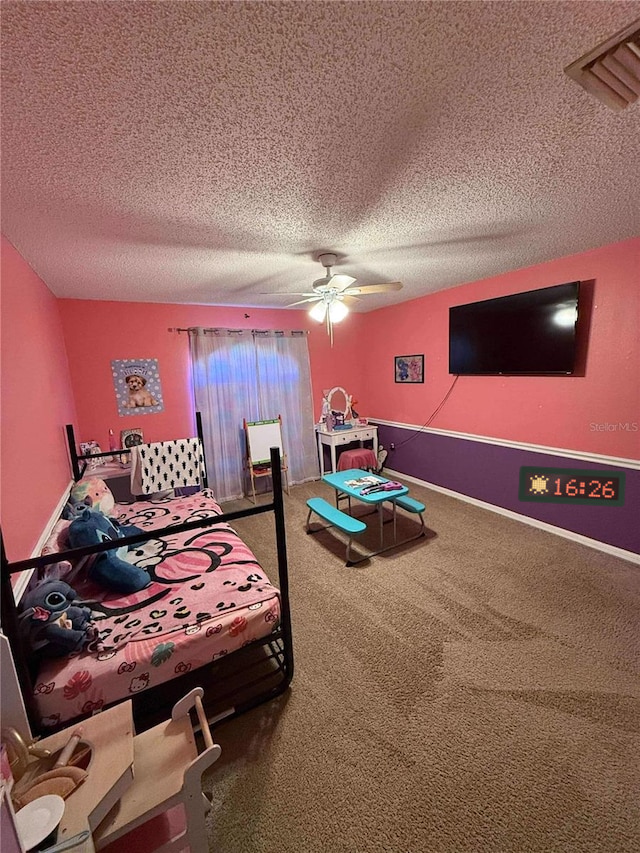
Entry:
h=16 m=26
